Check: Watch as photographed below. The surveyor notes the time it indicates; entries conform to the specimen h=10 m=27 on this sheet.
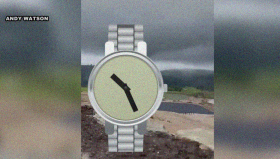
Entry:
h=10 m=26
